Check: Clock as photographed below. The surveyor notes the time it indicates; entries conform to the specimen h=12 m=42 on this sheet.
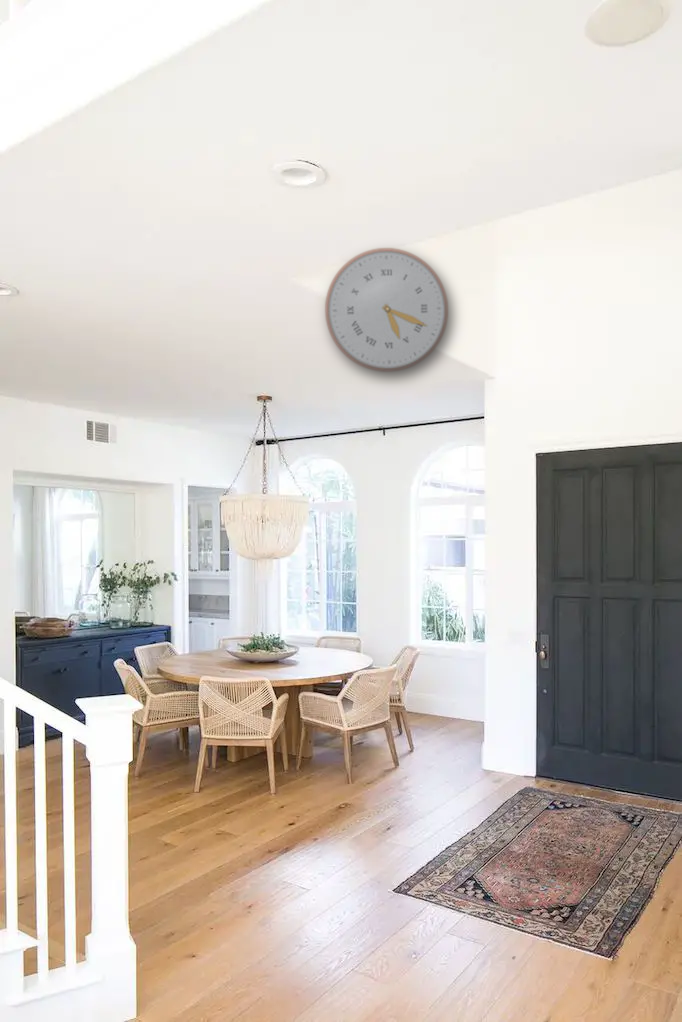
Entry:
h=5 m=19
